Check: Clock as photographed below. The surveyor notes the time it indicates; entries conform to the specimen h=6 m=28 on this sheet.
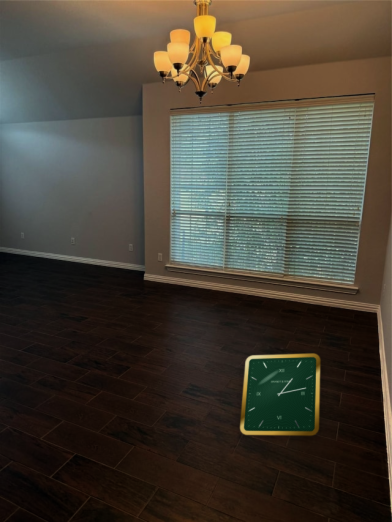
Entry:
h=1 m=13
